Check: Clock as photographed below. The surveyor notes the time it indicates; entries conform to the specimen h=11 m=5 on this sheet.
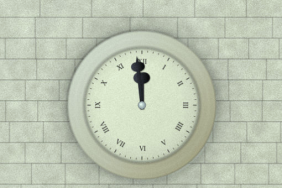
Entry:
h=11 m=59
